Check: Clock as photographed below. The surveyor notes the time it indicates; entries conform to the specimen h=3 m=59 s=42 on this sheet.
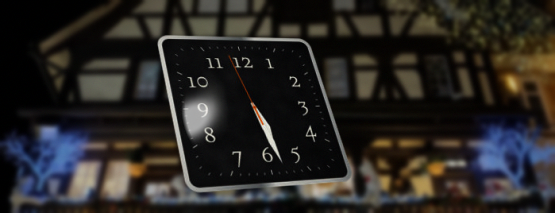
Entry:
h=5 m=27 s=58
